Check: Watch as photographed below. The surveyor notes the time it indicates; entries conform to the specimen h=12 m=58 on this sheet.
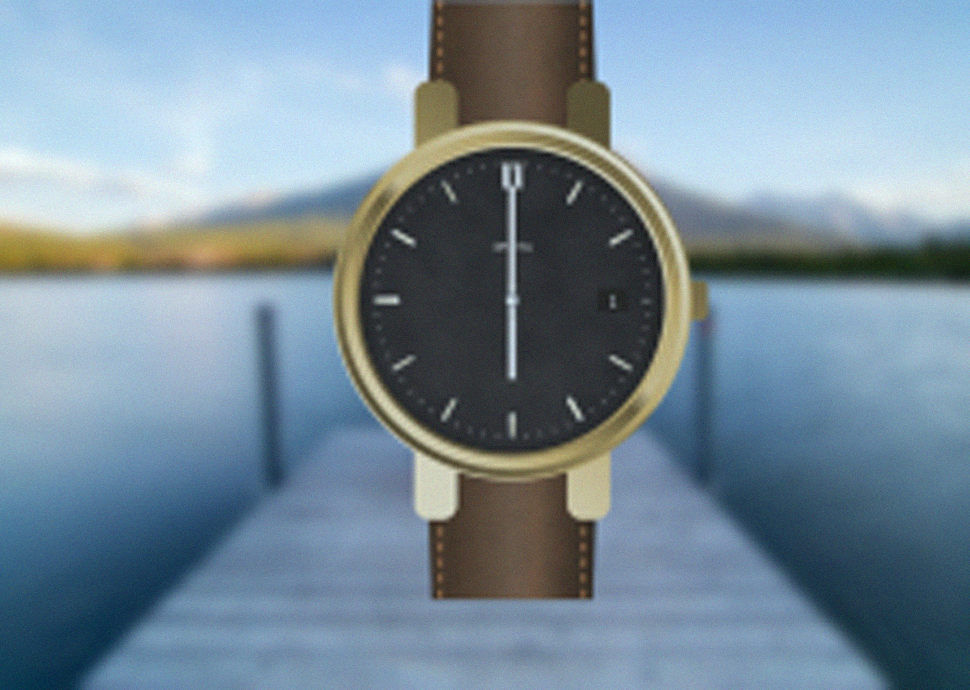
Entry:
h=6 m=0
